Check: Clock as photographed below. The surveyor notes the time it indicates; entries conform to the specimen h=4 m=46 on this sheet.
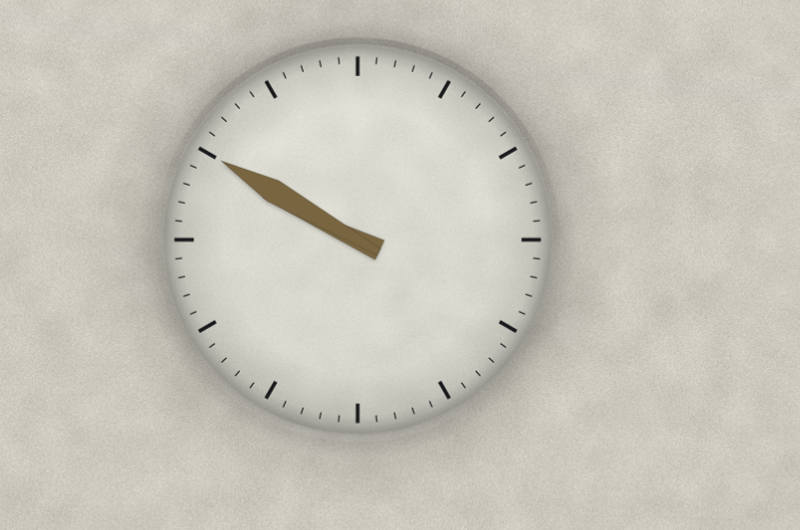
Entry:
h=9 m=50
